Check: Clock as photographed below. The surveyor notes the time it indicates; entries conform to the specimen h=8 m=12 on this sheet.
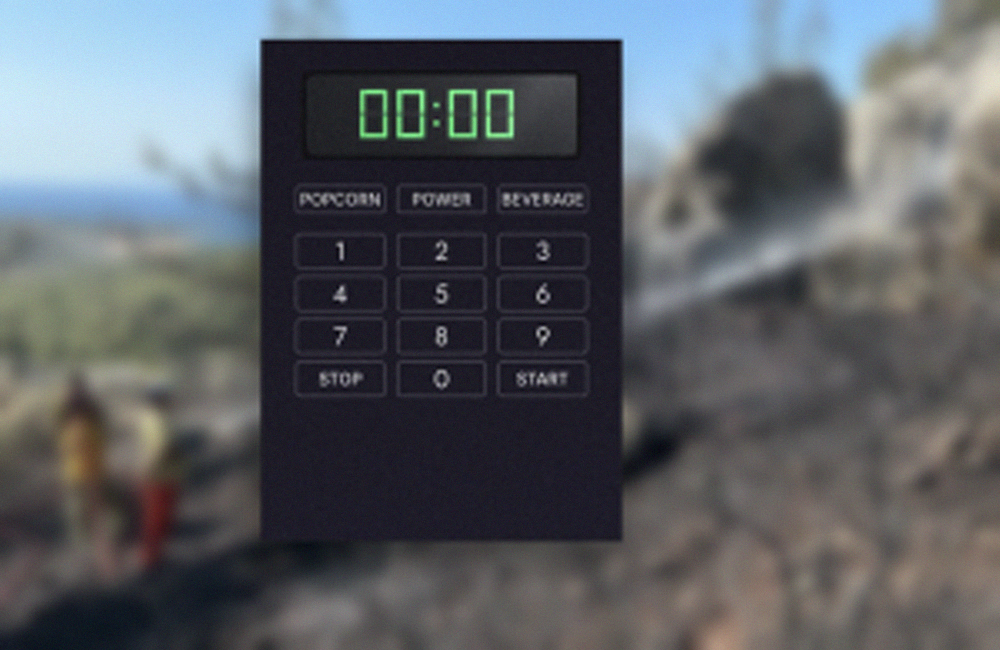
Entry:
h=0 m=0
